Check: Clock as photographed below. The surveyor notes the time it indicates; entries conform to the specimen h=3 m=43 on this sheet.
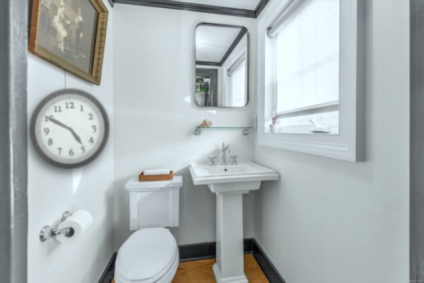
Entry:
h=4 m=50
